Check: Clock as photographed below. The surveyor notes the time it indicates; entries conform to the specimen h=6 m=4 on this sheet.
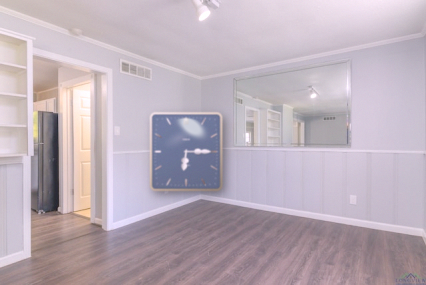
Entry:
h=6 m=15
